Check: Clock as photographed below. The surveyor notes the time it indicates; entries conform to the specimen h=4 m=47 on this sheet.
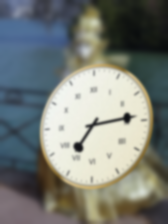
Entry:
h=7 m=14
